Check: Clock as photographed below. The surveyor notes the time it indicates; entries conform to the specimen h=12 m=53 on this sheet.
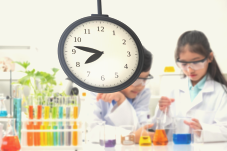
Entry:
h=7 m=47
